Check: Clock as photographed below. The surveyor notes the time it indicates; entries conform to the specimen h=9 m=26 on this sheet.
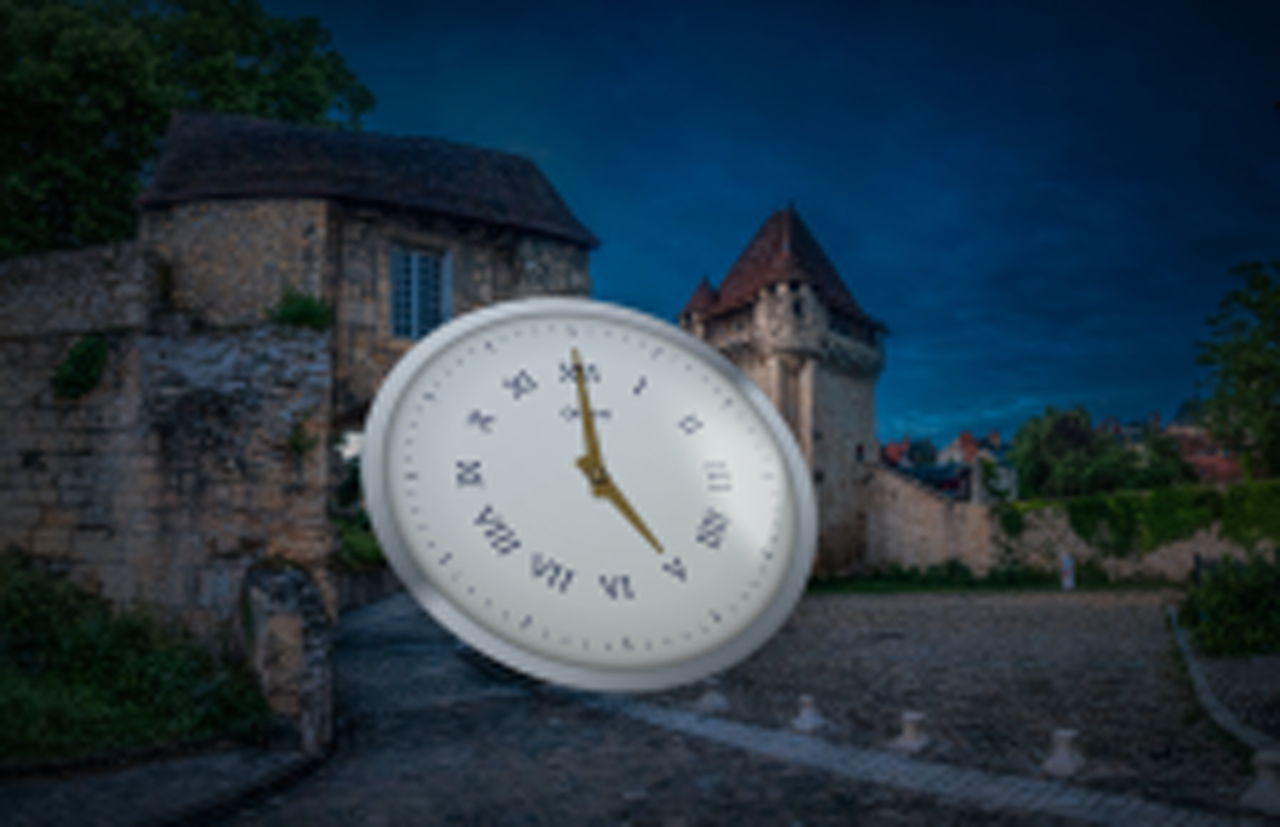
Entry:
h=5 m=0
